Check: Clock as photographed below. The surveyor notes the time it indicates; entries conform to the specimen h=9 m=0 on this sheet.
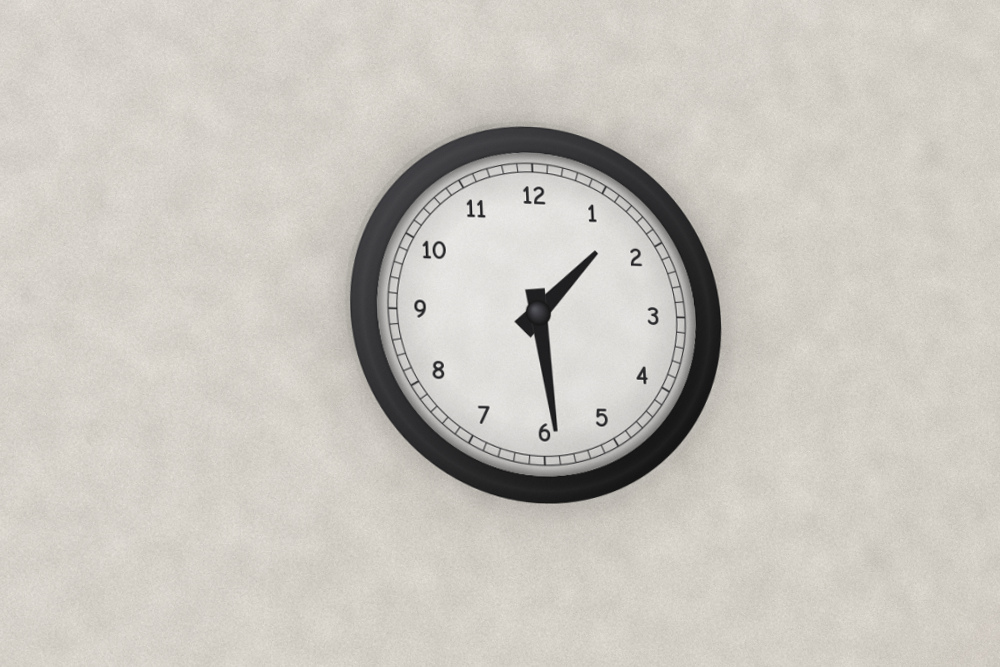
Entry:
h=1 m=29
